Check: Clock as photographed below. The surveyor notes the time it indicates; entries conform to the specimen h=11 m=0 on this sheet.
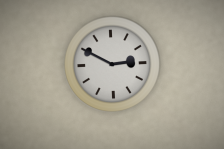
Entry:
h=2 m=50
